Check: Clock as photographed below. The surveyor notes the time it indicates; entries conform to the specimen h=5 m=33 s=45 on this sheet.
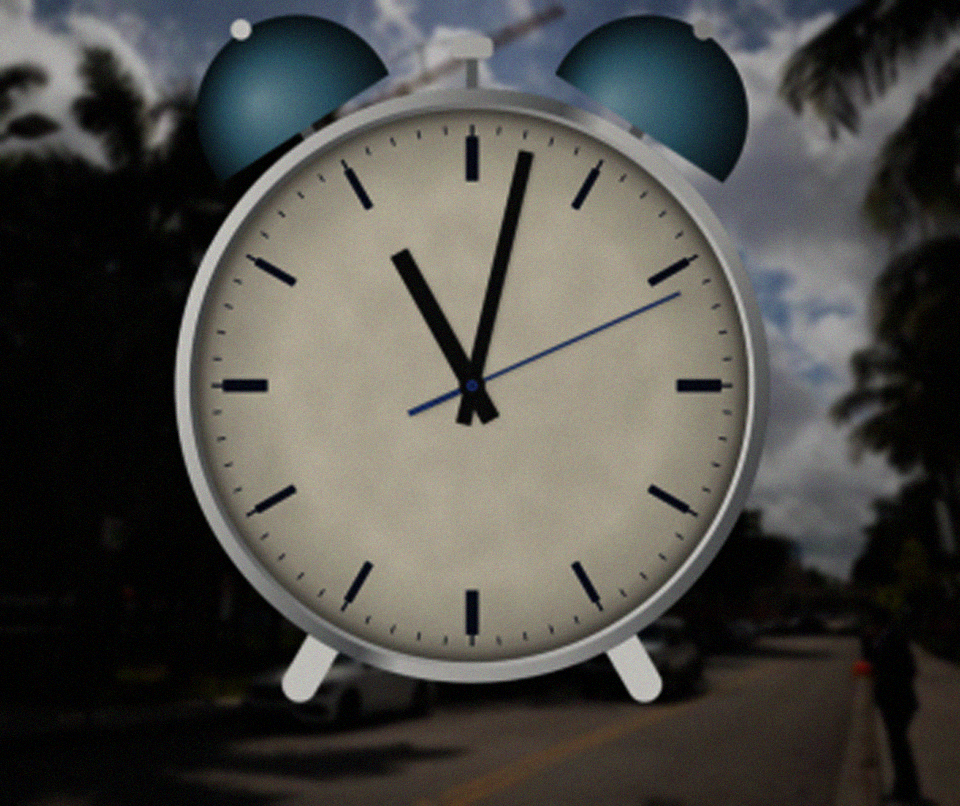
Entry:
h=11 m=2 s=11
